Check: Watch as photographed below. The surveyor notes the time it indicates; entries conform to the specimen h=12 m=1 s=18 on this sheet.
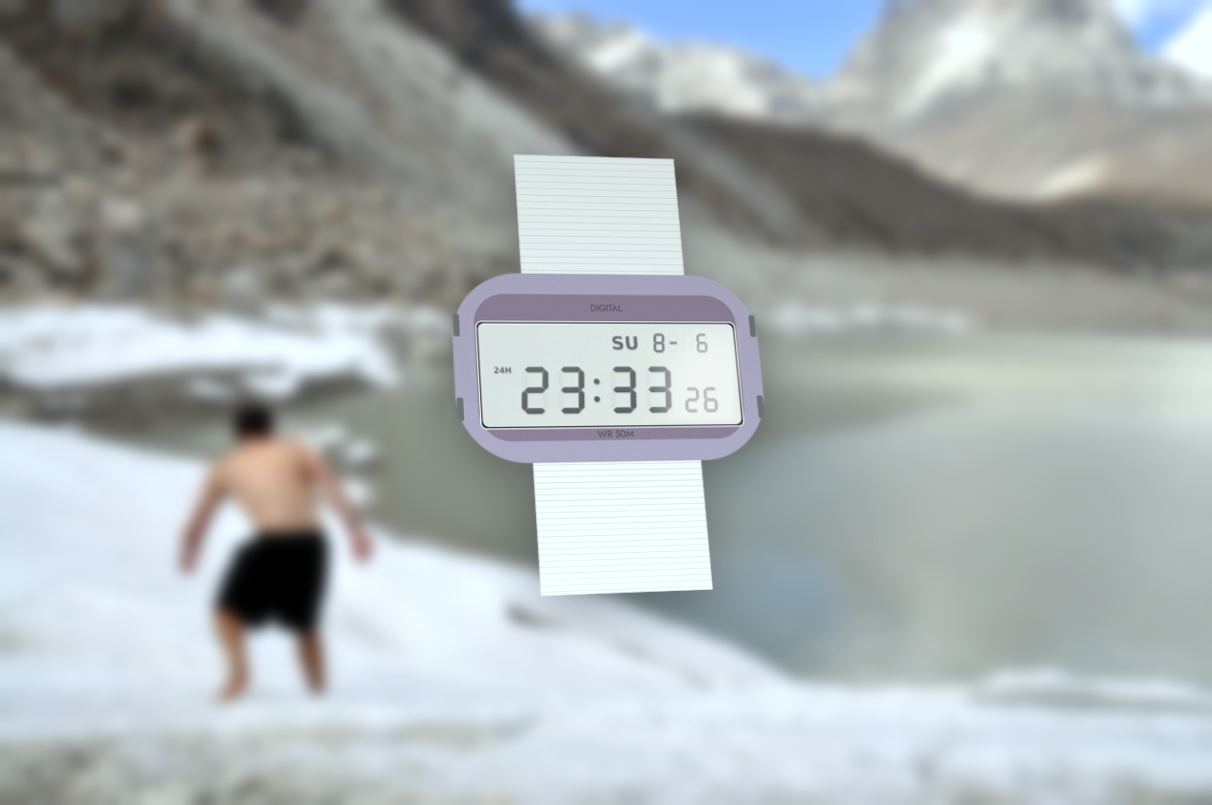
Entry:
h=23 m=33 s=26
